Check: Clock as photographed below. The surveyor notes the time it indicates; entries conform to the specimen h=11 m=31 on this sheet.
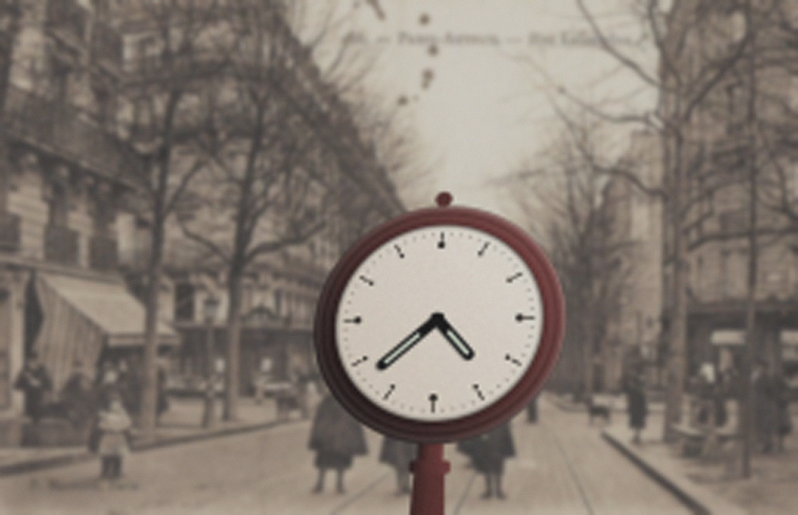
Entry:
h=4 m=38
